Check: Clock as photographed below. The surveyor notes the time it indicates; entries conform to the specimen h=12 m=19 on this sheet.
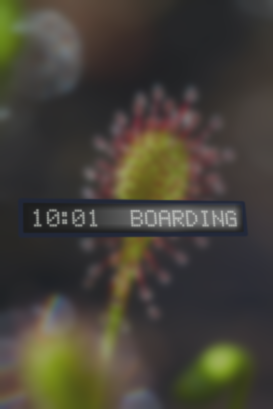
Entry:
h=10 m=1
